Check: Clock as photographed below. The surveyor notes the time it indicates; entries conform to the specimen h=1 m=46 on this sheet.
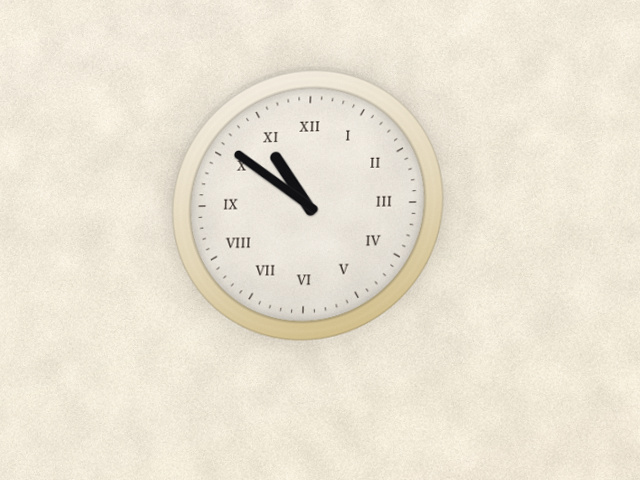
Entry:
h=10 m=51
